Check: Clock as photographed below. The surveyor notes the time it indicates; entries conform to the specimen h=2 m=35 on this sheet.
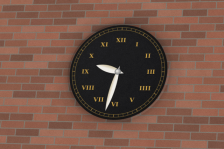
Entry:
h=9 m=32
